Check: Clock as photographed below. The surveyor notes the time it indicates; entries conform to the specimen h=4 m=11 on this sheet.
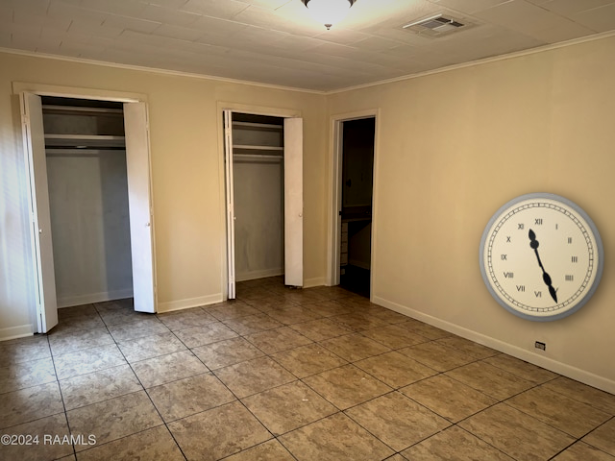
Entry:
h=11 m=26
